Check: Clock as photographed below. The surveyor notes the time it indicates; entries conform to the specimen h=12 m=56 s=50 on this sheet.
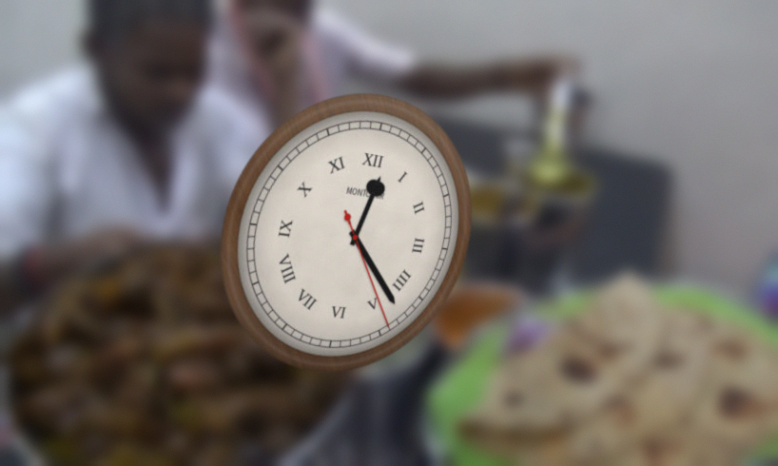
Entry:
h=12 m=22 s=24
